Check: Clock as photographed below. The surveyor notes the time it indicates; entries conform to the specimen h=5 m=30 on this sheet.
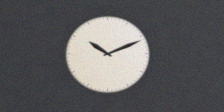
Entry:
h=10 m=11
